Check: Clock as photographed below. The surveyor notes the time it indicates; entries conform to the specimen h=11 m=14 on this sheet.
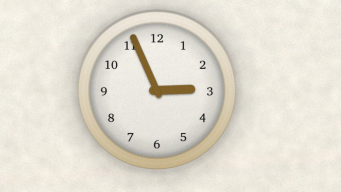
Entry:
h=2 m=56
